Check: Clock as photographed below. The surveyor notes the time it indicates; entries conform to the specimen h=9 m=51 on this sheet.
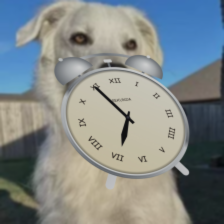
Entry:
h=6 m=55
